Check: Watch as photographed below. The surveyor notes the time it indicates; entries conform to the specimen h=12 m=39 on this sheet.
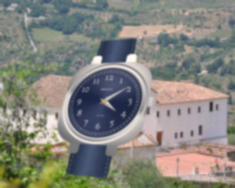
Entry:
h=4 m=9
